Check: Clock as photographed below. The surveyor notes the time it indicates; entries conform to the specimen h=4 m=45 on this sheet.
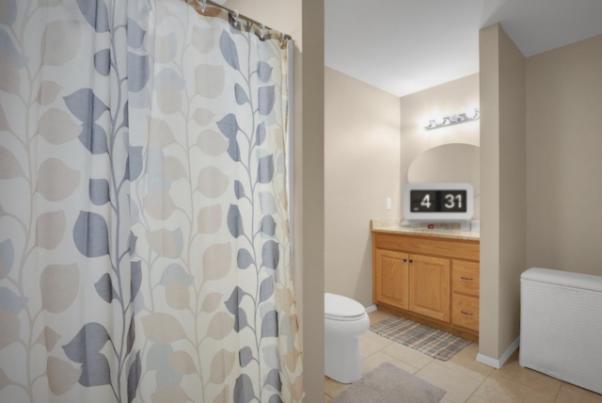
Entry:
h=4 m=31
